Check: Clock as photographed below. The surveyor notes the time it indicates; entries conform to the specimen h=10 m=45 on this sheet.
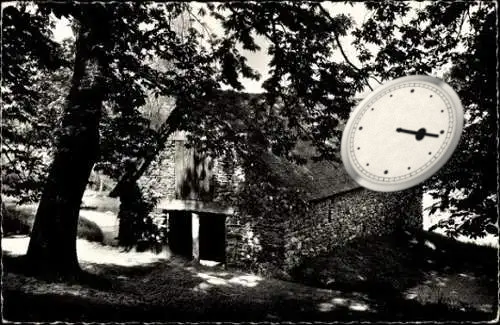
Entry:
h=3 m=16
